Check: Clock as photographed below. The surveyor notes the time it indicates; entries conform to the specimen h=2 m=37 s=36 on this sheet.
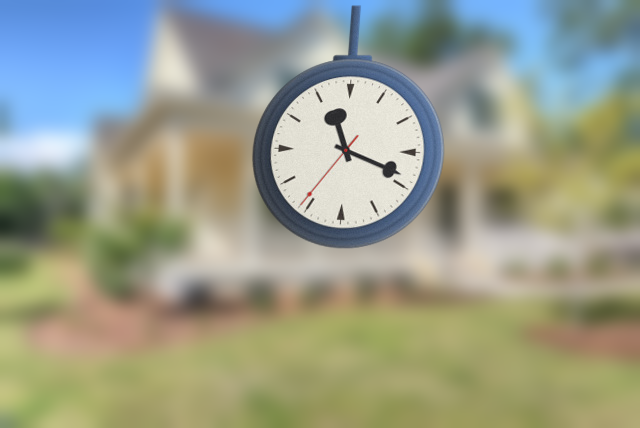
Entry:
h=11 m=18 s=36
